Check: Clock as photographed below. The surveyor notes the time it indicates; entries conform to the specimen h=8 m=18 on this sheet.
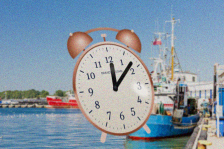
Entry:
h=12 m=8
